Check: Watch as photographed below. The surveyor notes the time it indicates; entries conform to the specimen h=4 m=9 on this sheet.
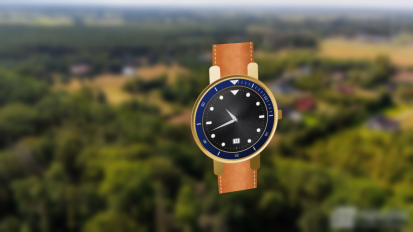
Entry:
h=10 m=42
